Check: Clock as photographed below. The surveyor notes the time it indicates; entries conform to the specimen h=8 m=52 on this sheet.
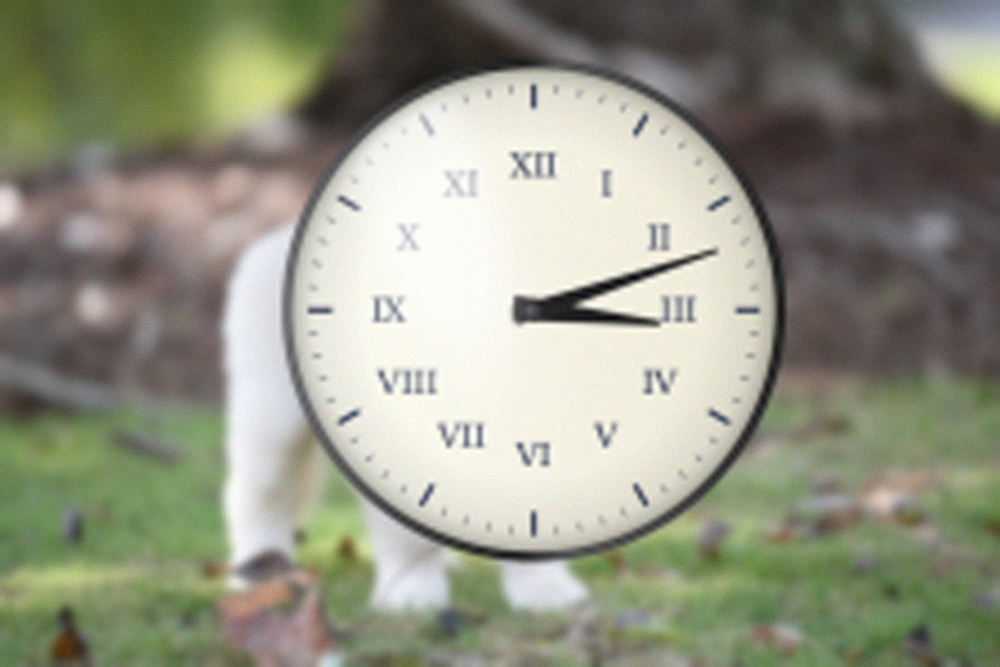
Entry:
h=3 m=12
